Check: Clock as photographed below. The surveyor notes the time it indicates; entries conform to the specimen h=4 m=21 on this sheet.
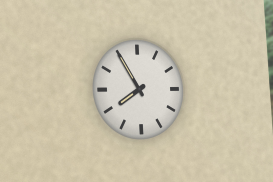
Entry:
h=7 m=55
